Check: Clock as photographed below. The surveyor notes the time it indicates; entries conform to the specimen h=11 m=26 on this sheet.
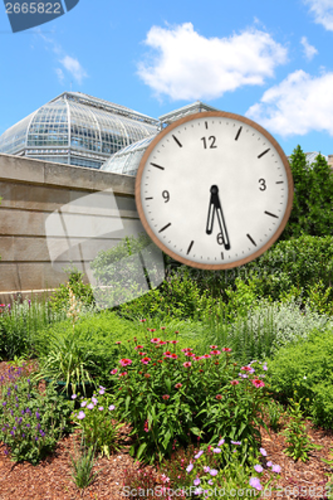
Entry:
h=6 m=29
